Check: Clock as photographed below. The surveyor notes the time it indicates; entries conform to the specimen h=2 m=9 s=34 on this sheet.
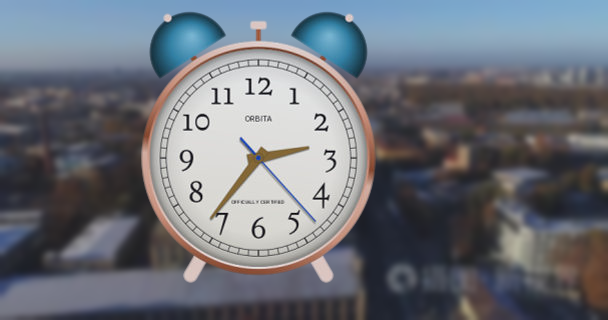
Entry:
h=2 m=36 s=23
